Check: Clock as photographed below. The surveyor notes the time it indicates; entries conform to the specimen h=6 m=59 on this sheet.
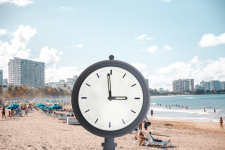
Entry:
h=2 m=59
